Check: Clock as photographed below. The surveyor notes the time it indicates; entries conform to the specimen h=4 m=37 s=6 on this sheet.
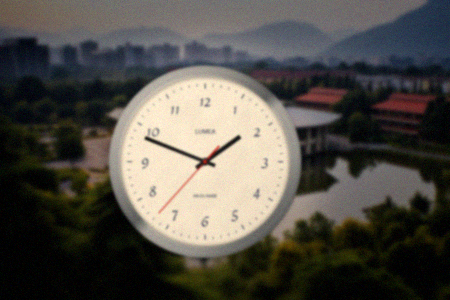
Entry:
h=1 m=48 s=37
